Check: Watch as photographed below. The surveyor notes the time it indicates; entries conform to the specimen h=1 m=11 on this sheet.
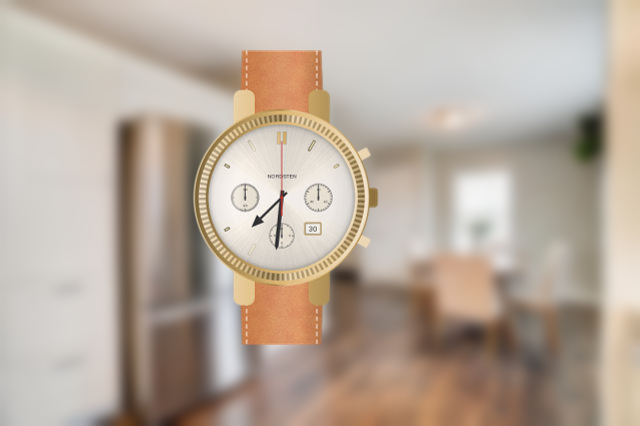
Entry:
h=7 m=31
